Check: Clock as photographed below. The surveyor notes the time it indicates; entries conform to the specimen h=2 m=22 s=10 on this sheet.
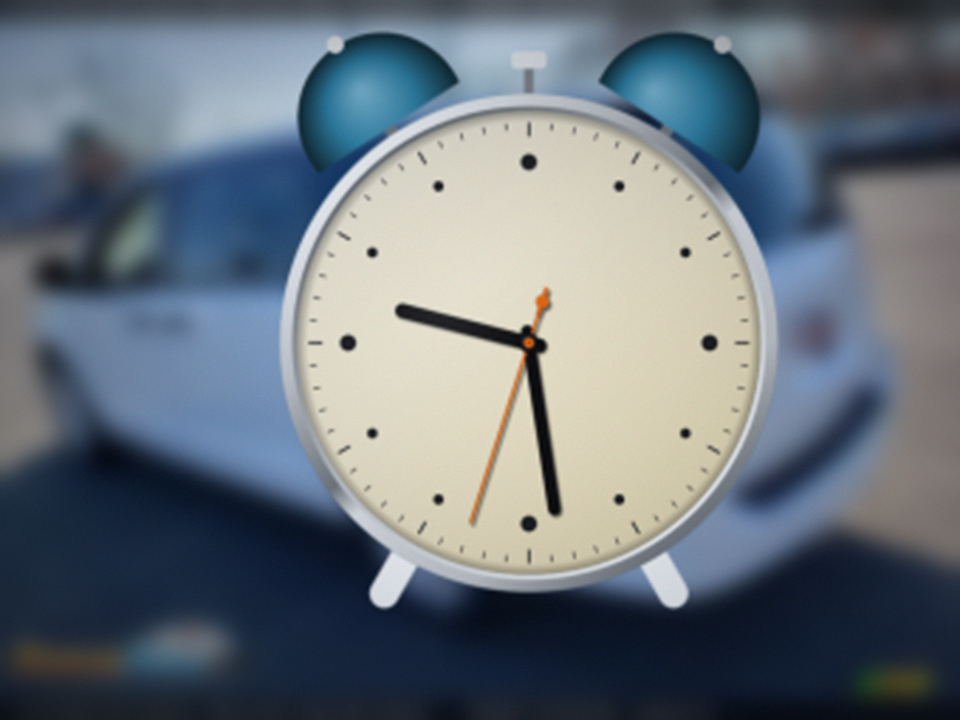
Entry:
h=9 m=28 s=33
